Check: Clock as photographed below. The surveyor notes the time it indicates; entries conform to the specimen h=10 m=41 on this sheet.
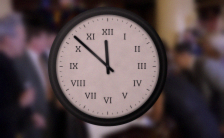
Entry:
h=11 m=52
